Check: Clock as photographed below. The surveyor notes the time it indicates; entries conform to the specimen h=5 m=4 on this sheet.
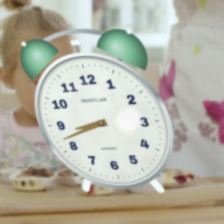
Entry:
h=8 m=42
